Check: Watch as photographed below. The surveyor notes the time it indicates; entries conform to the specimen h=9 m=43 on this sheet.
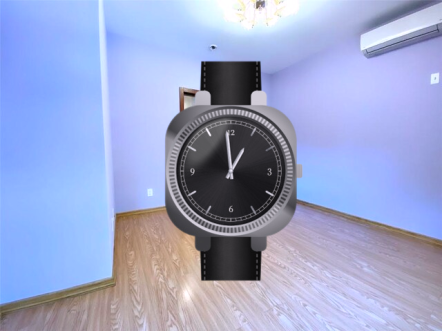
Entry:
h=12 m=59
